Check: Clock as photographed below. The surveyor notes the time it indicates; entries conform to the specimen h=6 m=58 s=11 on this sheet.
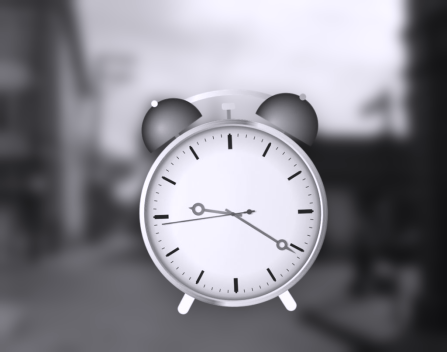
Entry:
h=9 m=20 s=44
